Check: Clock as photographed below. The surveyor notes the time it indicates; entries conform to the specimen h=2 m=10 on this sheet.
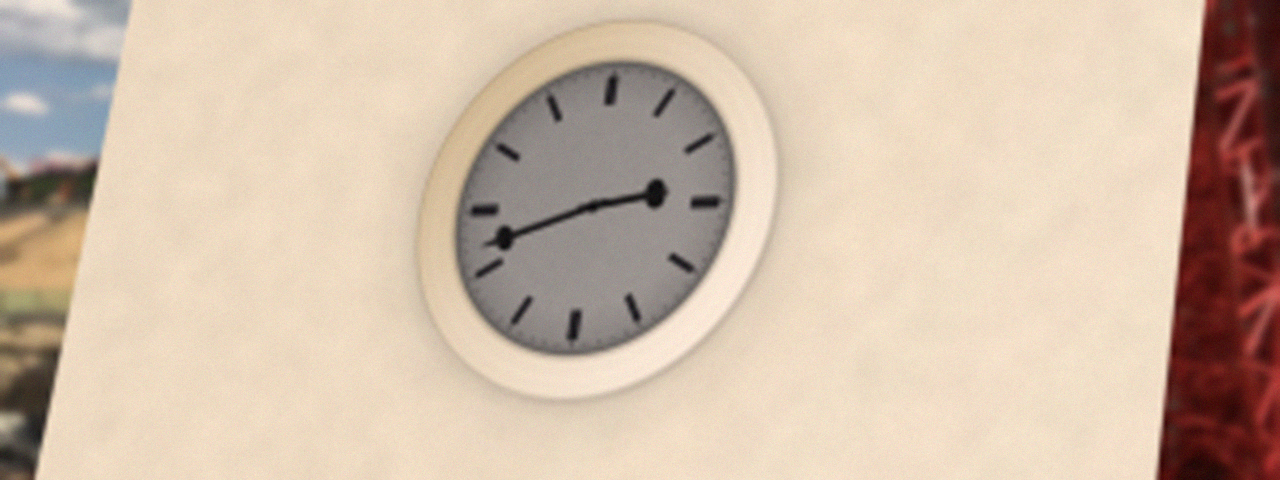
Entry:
h=2 m=42
